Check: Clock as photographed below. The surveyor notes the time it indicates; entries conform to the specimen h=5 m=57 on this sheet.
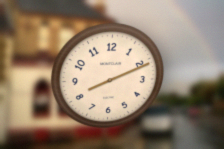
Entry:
h=8 m=11
